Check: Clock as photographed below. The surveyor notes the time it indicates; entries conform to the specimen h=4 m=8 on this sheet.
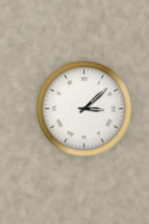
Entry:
h=3 m=8
